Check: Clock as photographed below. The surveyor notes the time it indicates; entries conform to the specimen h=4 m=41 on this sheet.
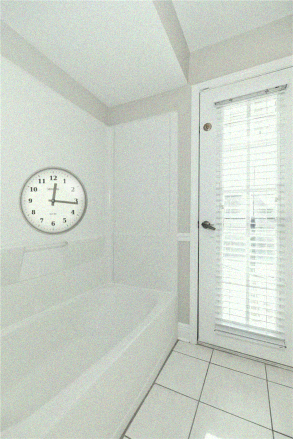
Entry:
h=12 m=16
